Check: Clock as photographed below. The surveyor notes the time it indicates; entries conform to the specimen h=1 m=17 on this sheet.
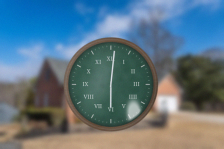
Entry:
h=6 m=1
